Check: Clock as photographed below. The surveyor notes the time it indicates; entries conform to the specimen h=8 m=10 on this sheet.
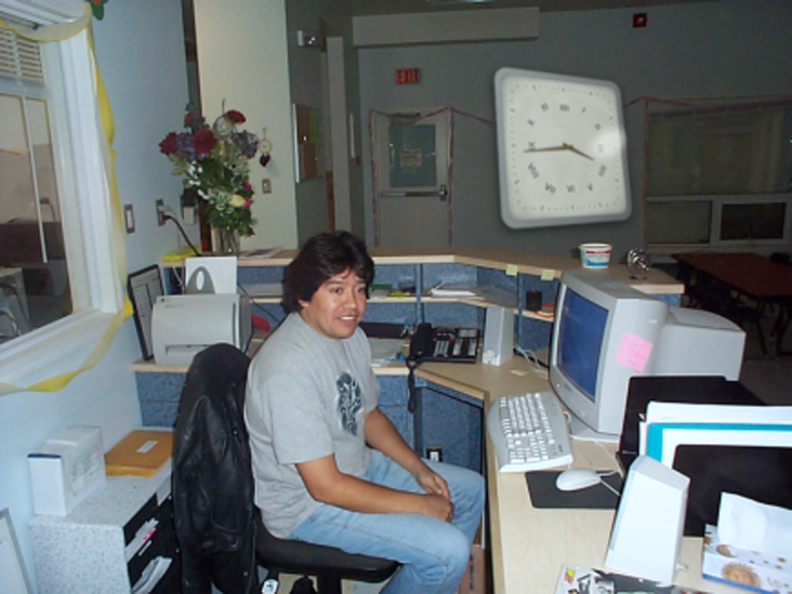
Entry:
h=3 m=44
